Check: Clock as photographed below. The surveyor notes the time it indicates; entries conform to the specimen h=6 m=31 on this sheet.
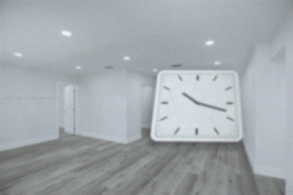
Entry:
h=10 m=18
